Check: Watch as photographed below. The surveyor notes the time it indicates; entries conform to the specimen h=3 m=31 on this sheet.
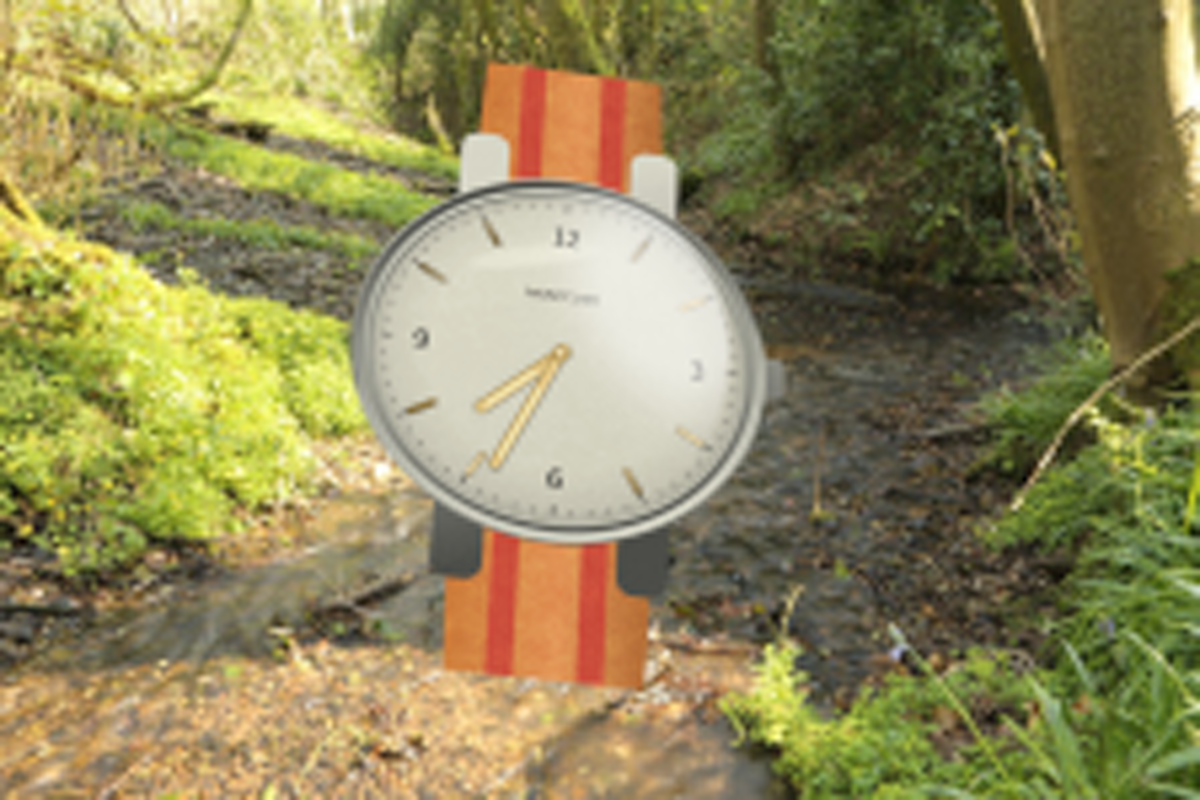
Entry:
h=7 m=34
